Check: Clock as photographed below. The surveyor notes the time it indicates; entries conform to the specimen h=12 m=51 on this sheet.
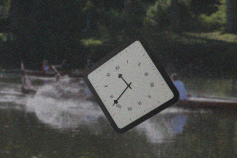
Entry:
h=11 m=42
